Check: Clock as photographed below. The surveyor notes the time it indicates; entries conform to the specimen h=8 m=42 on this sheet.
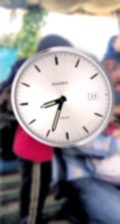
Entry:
h=8 m=34
